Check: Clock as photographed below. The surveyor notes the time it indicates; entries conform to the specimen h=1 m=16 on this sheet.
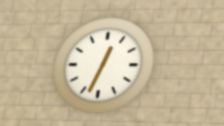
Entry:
h=12 m=33
